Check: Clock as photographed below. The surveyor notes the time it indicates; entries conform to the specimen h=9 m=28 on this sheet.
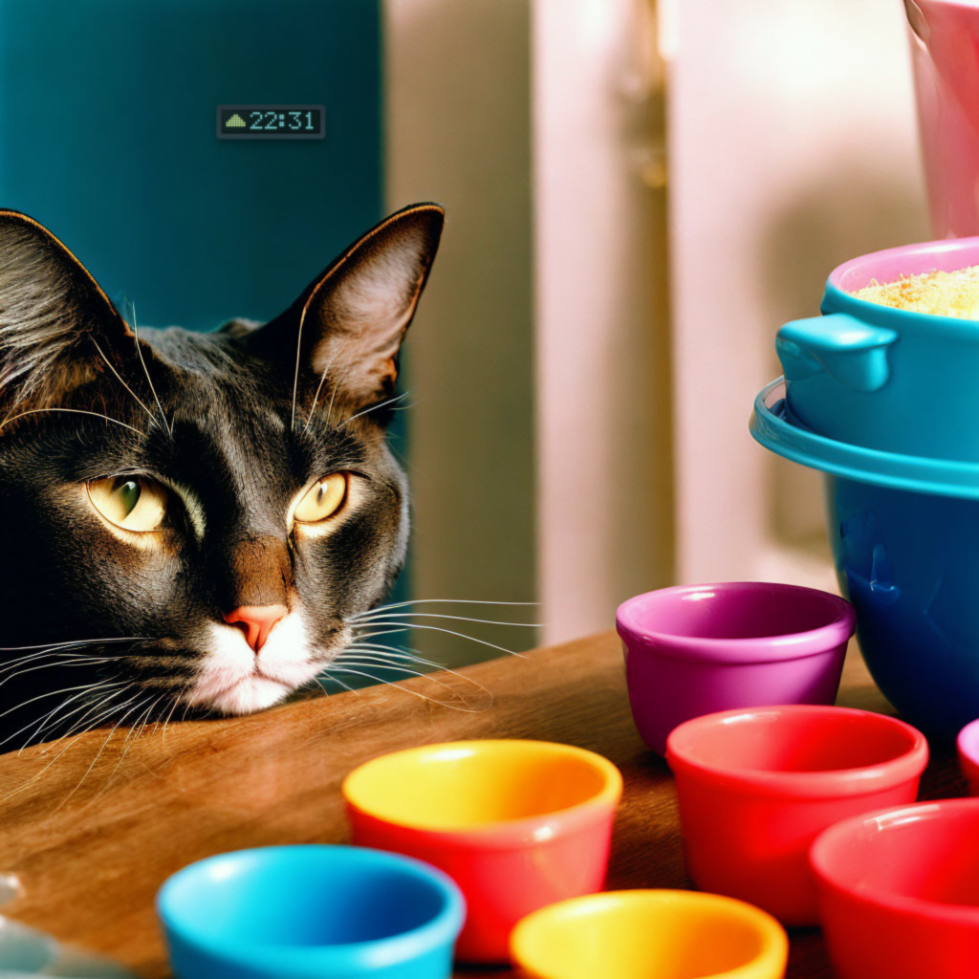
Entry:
h=22 m=31
